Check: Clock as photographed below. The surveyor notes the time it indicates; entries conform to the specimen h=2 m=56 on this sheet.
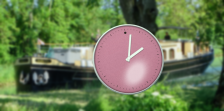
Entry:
h=2 m=2
